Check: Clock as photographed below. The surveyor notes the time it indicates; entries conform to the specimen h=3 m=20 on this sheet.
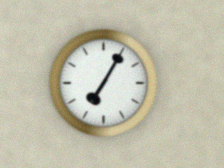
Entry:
h=7 m=5
